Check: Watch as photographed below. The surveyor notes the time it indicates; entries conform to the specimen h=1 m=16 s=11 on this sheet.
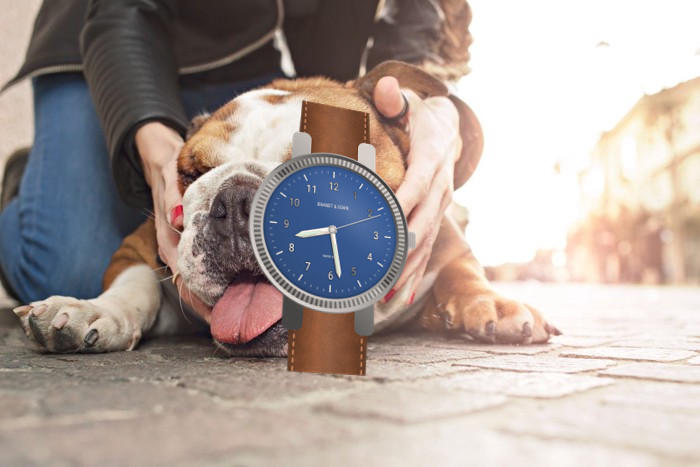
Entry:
h=8 m=28 s=11
